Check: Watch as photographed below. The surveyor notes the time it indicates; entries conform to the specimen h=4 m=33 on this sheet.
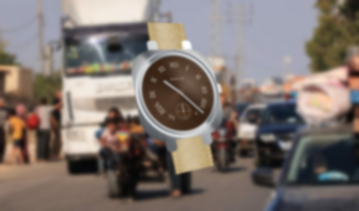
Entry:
h=10 m=23
